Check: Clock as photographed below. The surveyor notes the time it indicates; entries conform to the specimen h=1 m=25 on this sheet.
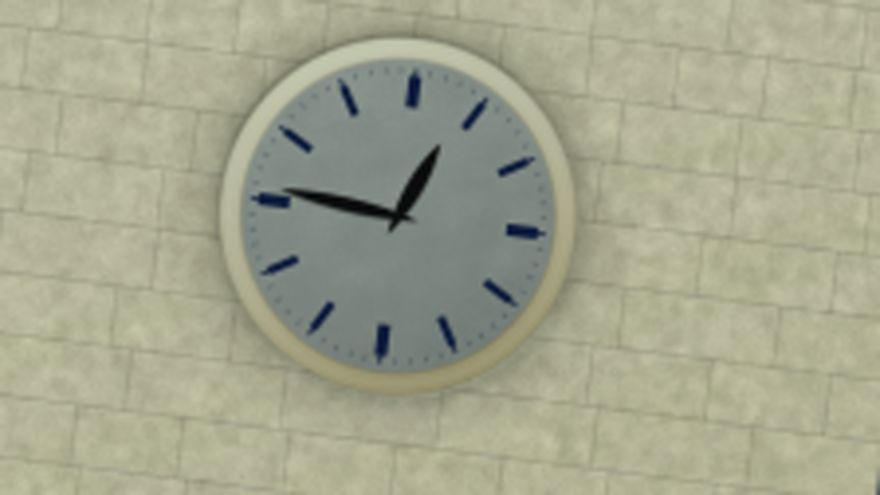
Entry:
h=12 m=46
